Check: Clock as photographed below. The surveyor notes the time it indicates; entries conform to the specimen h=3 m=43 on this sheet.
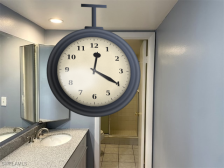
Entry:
h=12 m=20
